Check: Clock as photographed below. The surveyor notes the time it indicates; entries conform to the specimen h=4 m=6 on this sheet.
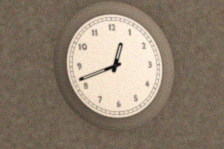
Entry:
h=12 m=42
